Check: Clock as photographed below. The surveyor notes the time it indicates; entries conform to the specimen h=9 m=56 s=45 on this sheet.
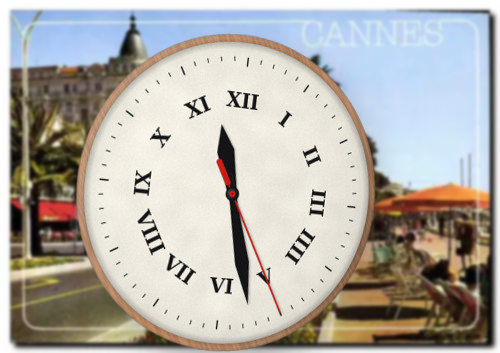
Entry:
h=11 m=27 s=25
